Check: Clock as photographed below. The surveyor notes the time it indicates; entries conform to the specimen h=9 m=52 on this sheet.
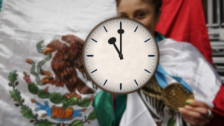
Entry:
h=11 m=0
